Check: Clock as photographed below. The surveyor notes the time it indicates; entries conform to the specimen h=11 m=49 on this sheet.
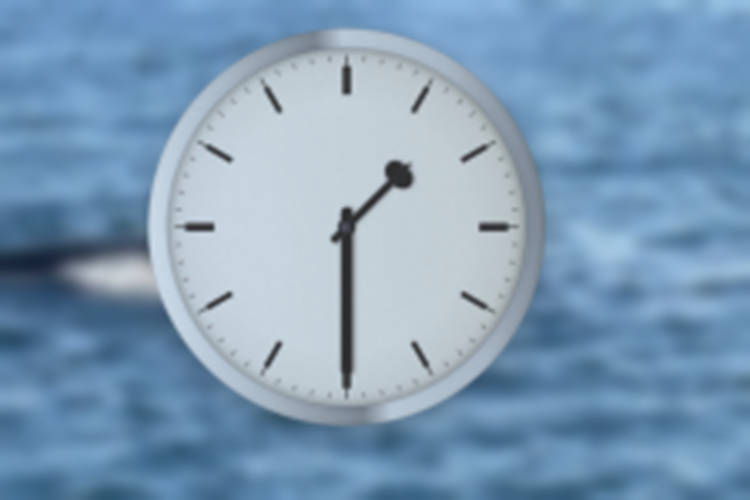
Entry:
h=1 m=30
